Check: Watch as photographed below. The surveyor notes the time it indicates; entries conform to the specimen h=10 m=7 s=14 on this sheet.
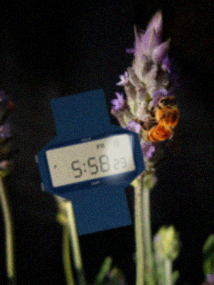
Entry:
h=5 m=58 s=23
